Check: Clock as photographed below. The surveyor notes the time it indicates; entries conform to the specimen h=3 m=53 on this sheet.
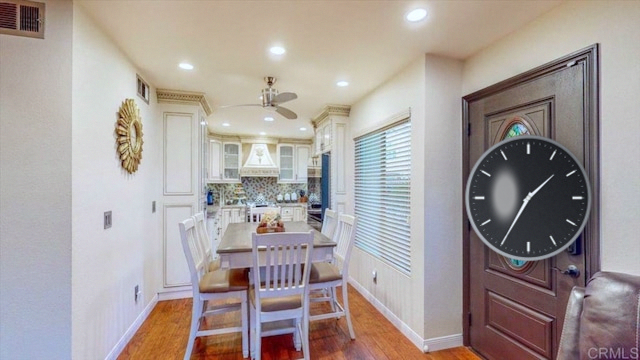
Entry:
h=1 m=35
